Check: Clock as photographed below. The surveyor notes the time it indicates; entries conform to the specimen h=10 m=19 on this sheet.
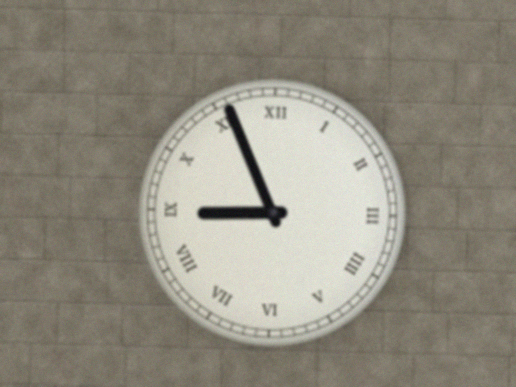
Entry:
h=8 m=56
